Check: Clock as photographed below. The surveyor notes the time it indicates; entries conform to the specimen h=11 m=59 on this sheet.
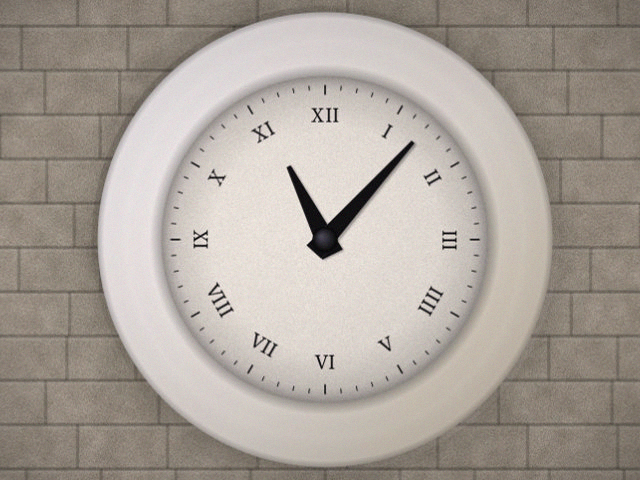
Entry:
h=11 m=7
